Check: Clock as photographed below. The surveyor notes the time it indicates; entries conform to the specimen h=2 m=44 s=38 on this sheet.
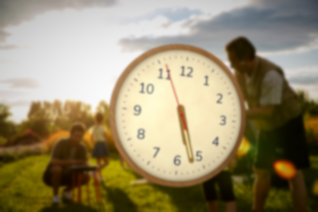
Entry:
h=5 m=26 s=56
